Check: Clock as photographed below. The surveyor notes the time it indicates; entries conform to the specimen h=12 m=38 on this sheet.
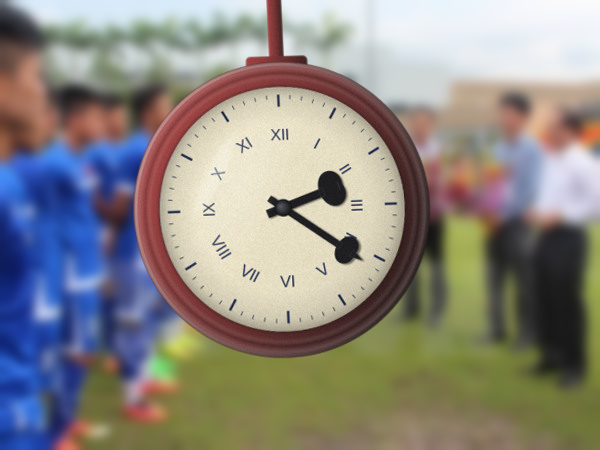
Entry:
h=2 m=21
